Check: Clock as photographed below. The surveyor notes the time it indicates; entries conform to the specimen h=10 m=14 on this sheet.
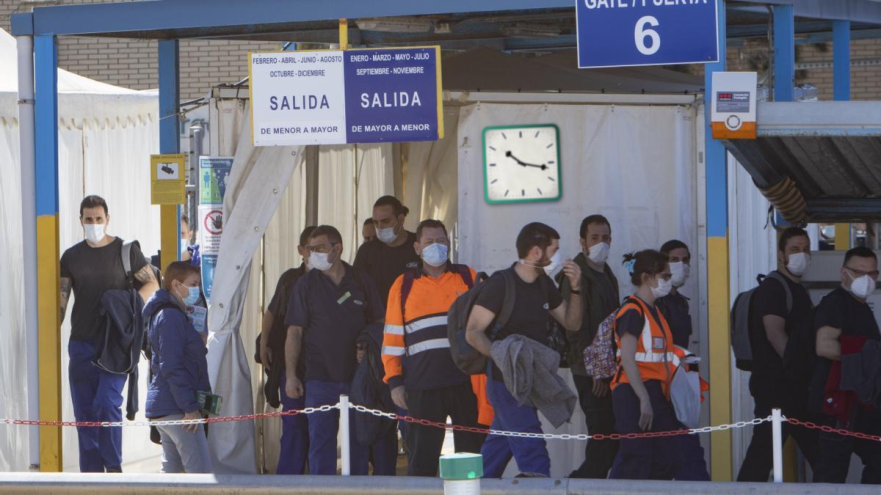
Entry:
h=10 m=17
